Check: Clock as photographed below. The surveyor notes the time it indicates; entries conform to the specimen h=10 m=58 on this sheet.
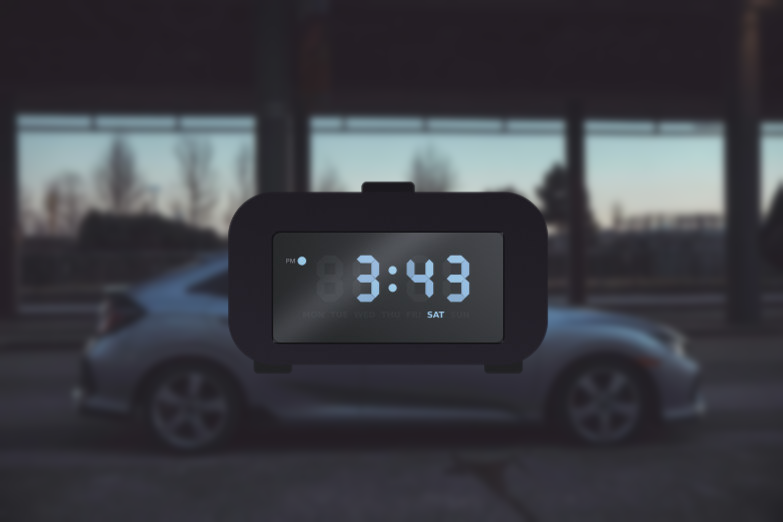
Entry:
h=3 m=43
